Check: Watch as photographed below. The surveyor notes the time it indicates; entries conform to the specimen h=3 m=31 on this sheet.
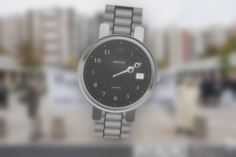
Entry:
h=2 m=10
